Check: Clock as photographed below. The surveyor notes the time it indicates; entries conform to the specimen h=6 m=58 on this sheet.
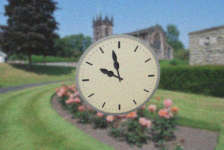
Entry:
h=9 m=58
